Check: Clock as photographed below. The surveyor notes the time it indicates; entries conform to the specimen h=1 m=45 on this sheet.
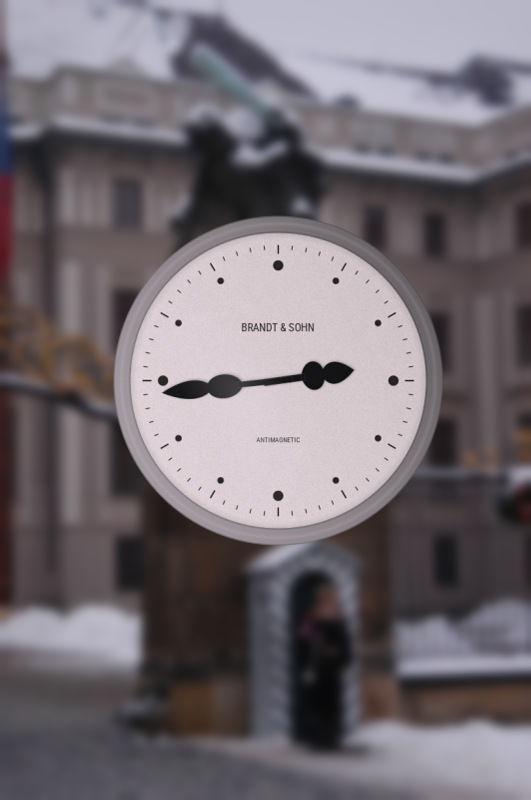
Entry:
h=2 m=44
